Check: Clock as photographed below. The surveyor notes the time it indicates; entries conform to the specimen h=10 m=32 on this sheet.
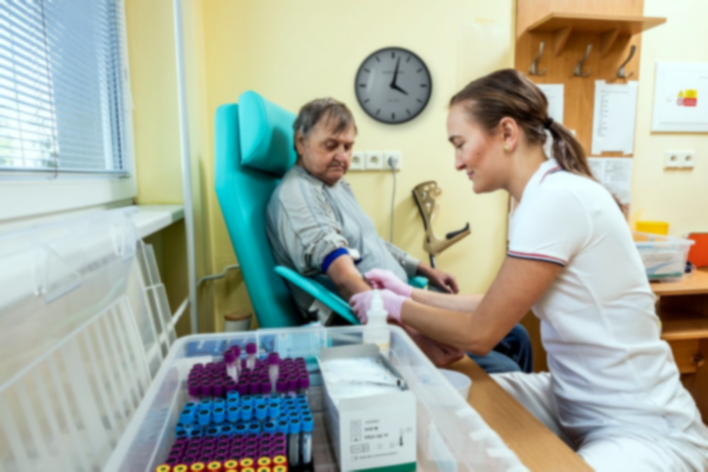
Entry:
h=4 m=2
